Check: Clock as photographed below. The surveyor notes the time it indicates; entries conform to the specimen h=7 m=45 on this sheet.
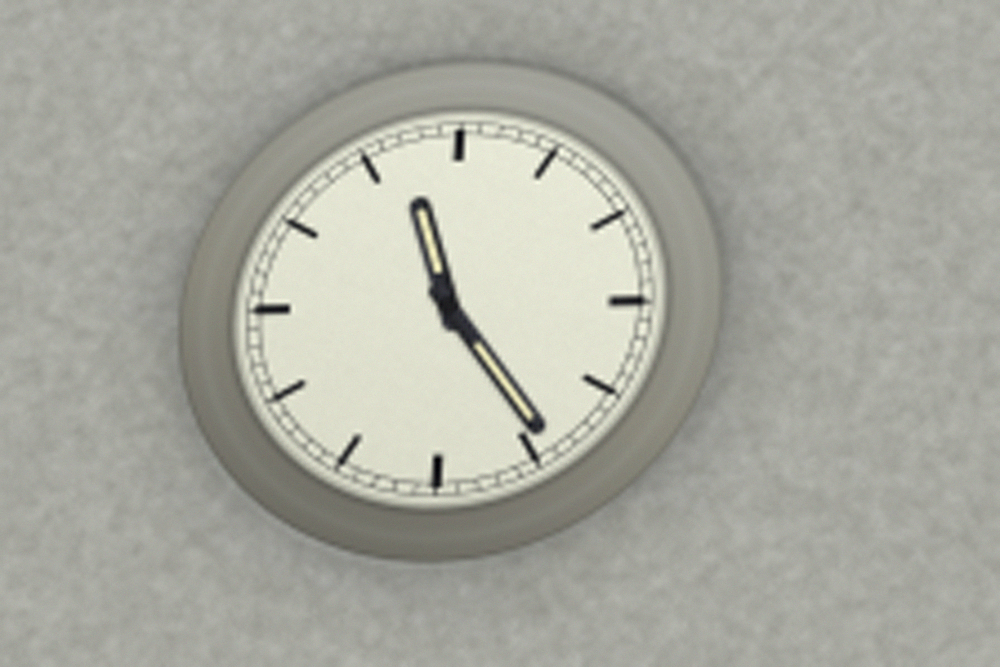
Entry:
h=11 m=24
